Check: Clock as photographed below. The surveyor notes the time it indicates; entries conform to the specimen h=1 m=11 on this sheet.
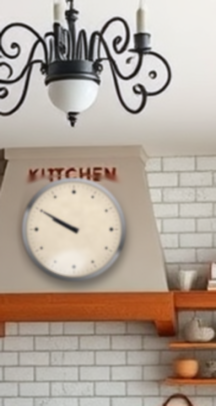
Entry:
h=9 m=50
